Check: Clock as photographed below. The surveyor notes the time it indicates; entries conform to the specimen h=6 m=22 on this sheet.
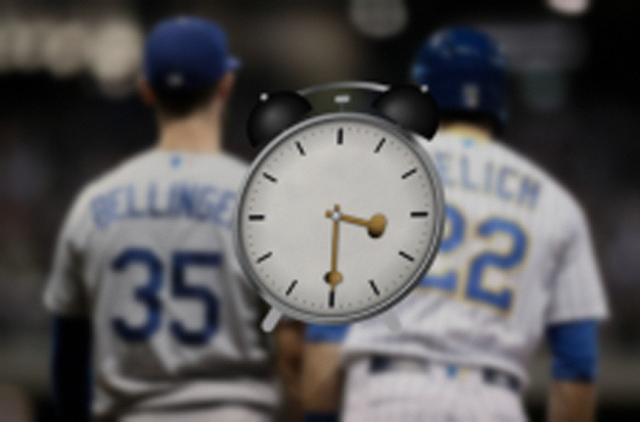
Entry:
h=3 m=30
